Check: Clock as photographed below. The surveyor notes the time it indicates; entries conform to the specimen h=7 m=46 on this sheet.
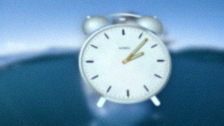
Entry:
h=2 m=7
